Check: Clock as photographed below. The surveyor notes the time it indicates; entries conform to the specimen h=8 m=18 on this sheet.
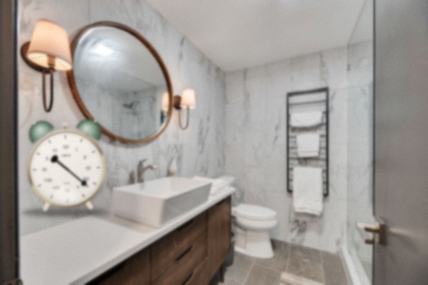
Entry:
h=10 m=22
